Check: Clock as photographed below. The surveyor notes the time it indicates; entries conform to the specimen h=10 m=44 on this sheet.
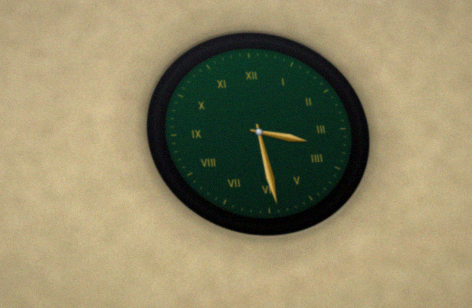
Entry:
h=3 m=29
